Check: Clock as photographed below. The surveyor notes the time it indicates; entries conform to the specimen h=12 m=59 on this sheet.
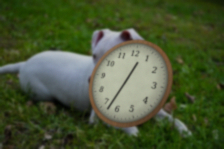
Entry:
h=12 m=33
